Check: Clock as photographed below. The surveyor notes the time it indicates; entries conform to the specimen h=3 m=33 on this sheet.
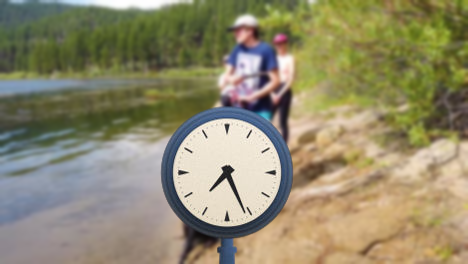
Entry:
h=7 m=26
